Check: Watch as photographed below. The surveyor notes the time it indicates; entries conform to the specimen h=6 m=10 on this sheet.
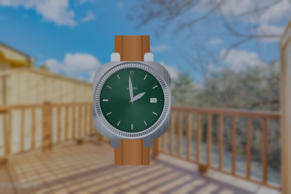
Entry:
h=1 m=59
